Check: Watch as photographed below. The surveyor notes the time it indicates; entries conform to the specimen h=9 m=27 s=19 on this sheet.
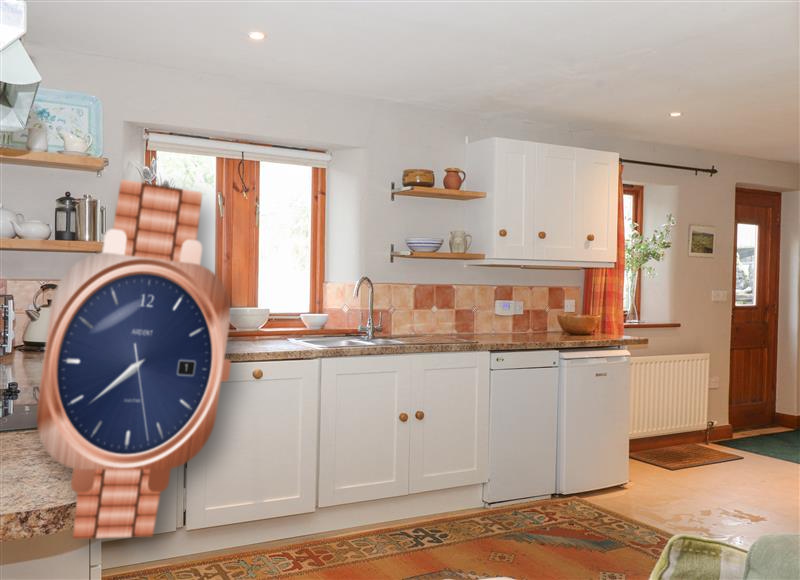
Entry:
h=7 m=38 s=27
